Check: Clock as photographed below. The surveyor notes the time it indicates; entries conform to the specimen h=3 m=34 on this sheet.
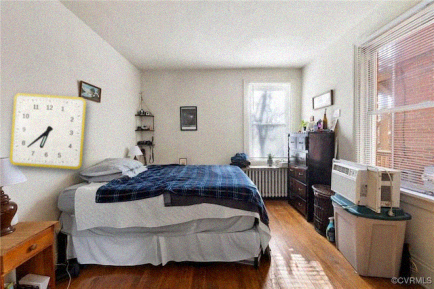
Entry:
h=6 m=38
